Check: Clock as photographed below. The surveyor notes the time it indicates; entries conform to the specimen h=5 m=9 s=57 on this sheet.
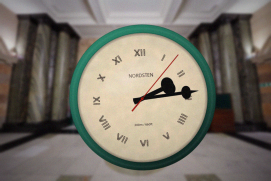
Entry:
h=2 m=14 s=7
